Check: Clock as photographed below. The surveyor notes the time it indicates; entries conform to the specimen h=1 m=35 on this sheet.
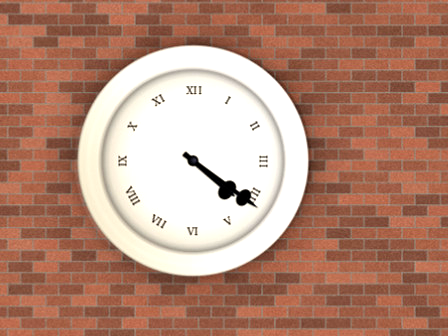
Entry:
h=4 m=21
